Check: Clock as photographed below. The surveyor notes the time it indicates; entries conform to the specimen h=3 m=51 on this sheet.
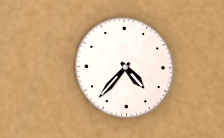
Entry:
h=4 m=37
